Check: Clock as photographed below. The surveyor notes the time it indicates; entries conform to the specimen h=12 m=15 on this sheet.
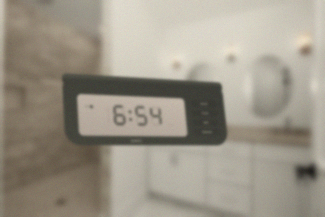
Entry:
h=6 m=54
